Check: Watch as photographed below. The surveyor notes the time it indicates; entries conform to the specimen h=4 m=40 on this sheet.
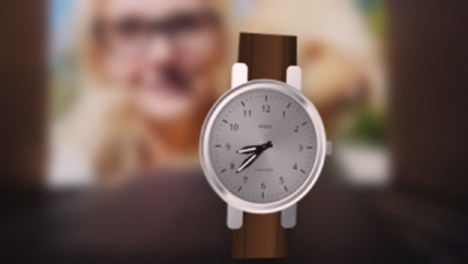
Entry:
h=8 m=38
